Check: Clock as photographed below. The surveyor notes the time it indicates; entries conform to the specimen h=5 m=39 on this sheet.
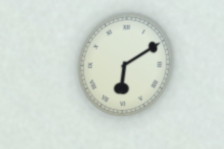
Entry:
h=6 m=10
